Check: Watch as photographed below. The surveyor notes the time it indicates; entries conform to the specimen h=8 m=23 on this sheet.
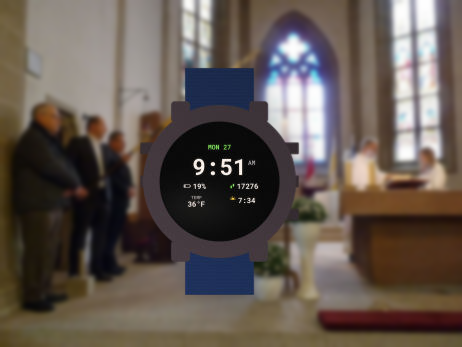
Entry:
h=9 m=51
